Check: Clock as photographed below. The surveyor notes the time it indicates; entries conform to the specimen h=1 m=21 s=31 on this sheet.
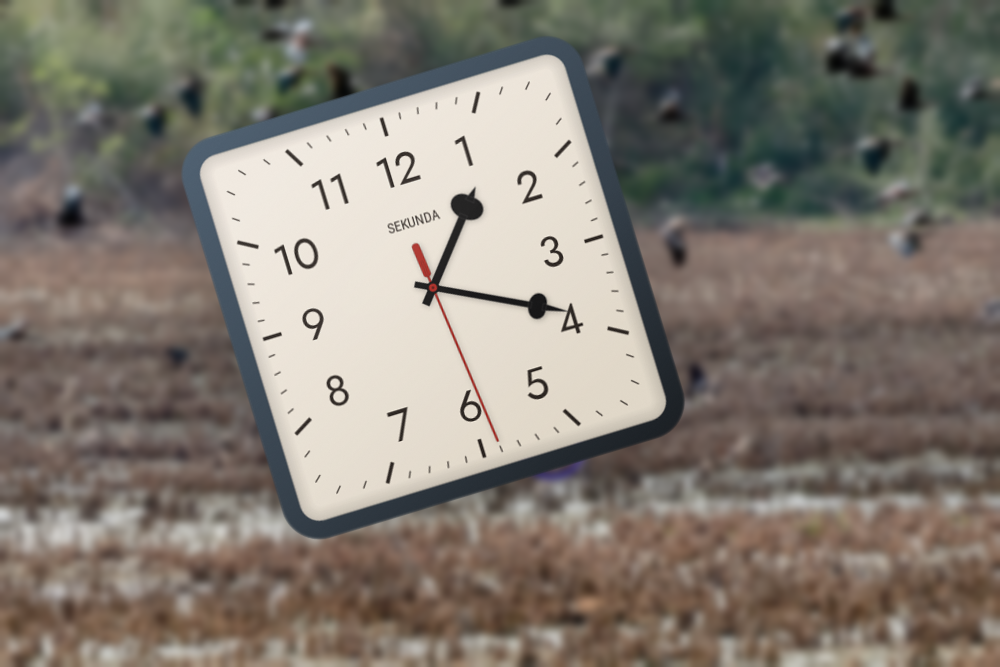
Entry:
h=1 m=19 s=29
